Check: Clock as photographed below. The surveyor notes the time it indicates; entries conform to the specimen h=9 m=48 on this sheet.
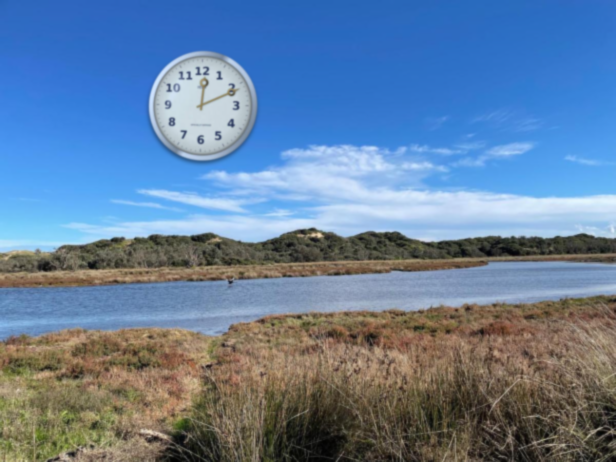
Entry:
h=12 m=11
